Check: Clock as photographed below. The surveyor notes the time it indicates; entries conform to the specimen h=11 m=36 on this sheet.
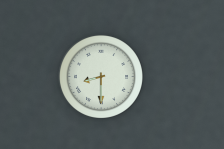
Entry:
h=8 m=30
